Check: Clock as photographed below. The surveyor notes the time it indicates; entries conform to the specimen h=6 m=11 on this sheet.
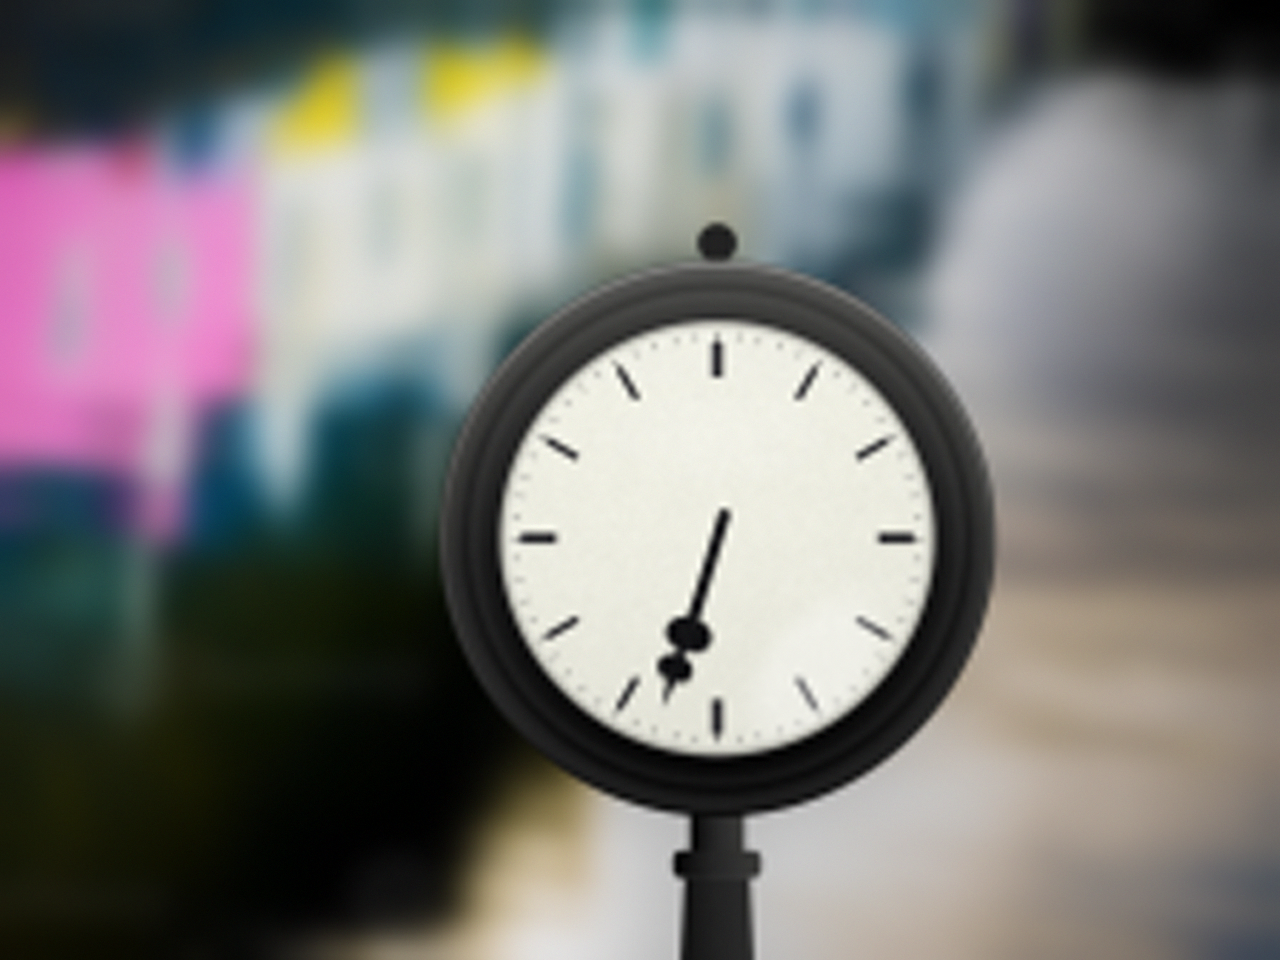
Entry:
h=6 m=33
